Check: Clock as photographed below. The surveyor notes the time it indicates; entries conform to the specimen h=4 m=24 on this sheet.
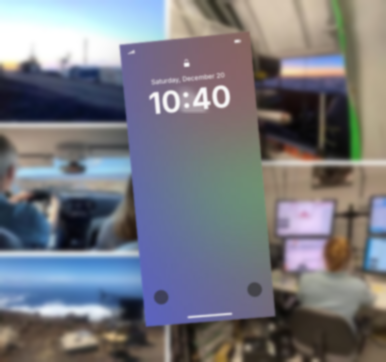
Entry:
h=10 m=40
